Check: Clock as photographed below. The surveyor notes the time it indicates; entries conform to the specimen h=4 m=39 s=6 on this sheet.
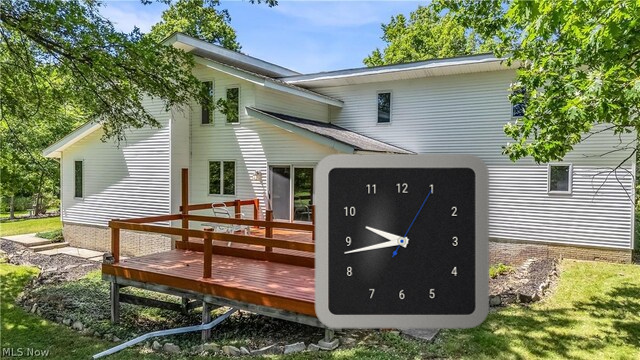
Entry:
h=9 m=43 s=5
